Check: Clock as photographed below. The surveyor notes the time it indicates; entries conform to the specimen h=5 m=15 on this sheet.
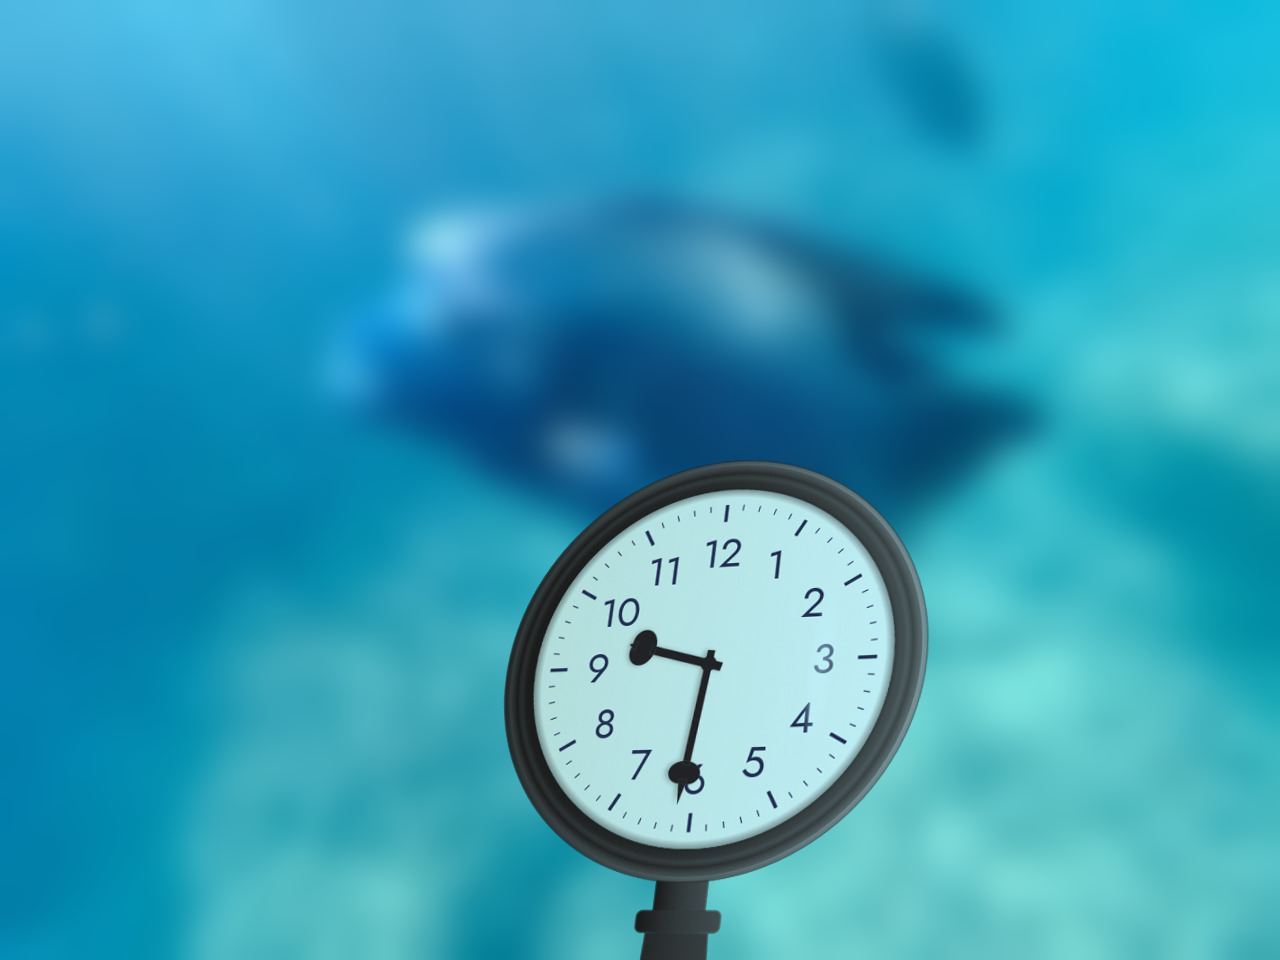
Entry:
h=9 m=31
